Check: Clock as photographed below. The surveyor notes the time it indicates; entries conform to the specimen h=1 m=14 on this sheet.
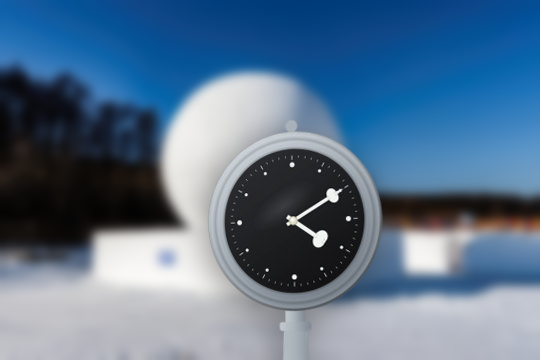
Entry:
h=4 m=10
